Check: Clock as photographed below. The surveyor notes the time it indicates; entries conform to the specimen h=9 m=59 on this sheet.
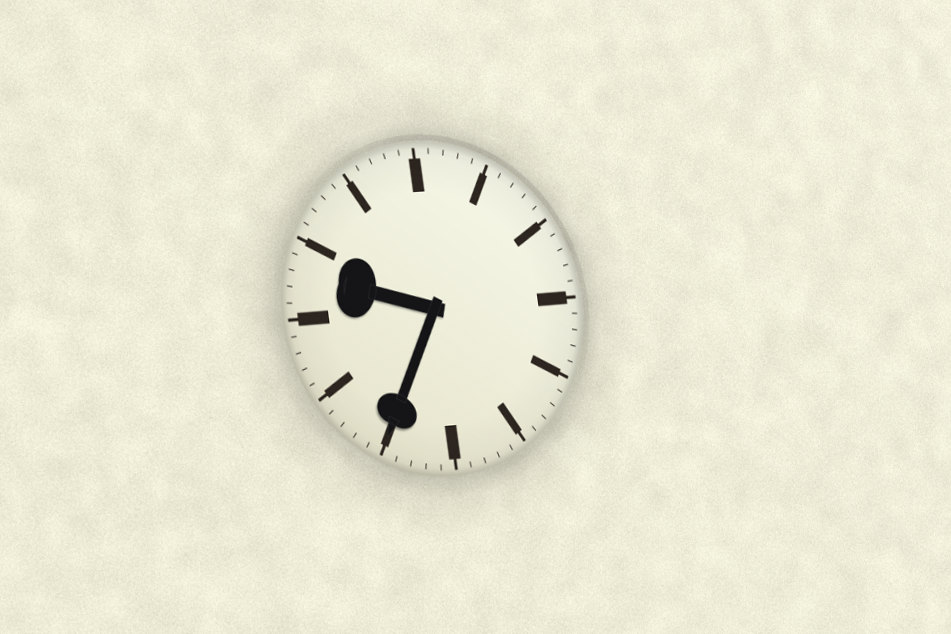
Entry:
h=9 m=35
